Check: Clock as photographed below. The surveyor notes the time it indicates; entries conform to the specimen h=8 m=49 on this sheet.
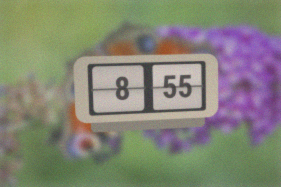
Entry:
h=8 m=55
